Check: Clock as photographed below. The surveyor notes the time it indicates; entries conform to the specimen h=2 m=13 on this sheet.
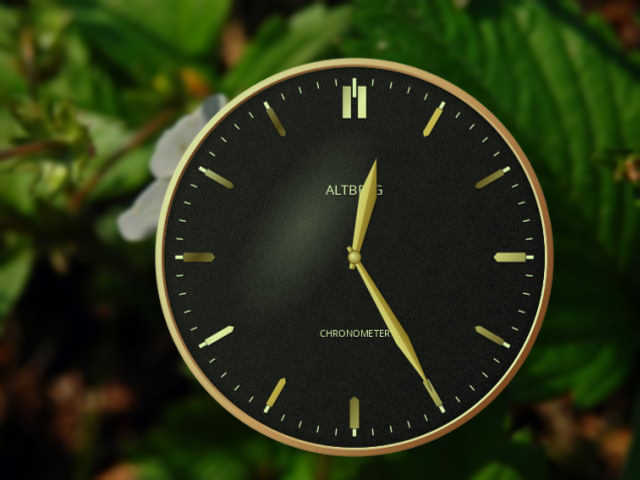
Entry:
h=12 m=25
